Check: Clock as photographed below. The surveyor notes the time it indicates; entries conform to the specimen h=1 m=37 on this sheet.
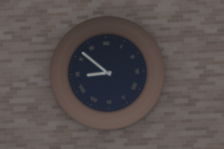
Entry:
h=8 m=52
